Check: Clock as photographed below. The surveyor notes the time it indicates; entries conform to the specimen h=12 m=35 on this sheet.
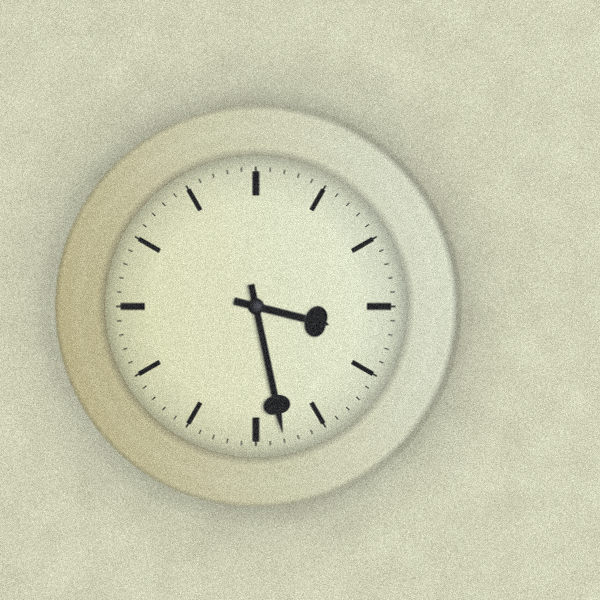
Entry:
h=3 m=28
